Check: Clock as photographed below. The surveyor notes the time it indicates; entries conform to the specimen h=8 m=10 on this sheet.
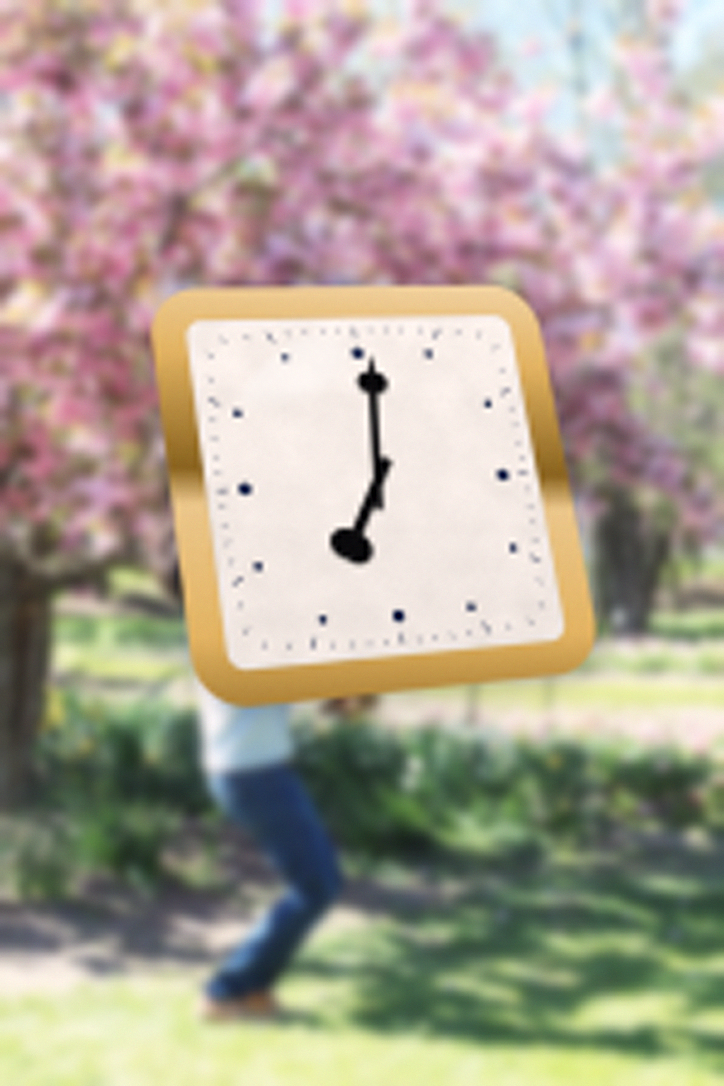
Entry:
h=7 m=1
